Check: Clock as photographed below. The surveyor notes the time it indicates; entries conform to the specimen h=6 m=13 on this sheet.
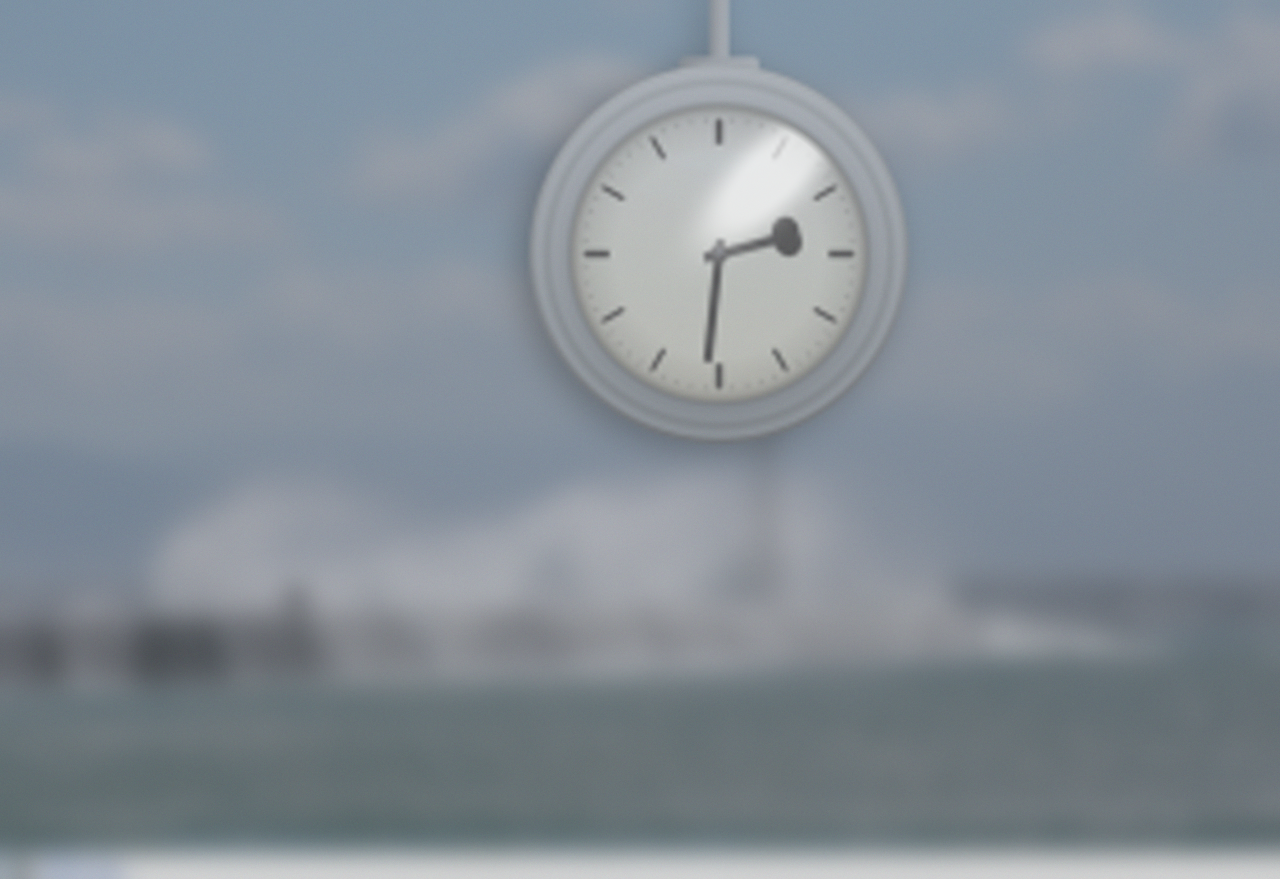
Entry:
h=2 m=31
